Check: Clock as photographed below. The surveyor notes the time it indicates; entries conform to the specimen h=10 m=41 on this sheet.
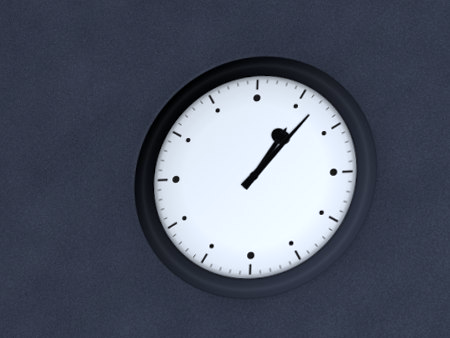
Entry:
h=1 m=7
